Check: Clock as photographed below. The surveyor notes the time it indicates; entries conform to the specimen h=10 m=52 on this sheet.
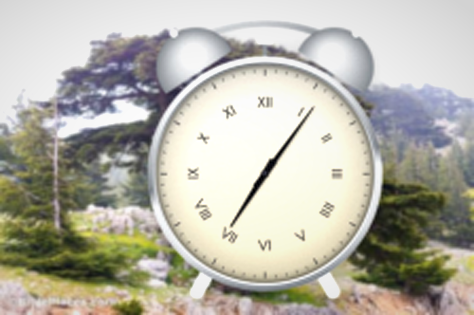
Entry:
h=7 m=6
